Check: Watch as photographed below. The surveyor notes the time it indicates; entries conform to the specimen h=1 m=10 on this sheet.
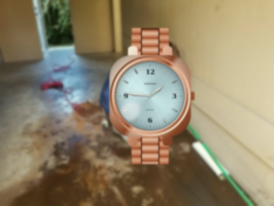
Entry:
h=1 m=46
